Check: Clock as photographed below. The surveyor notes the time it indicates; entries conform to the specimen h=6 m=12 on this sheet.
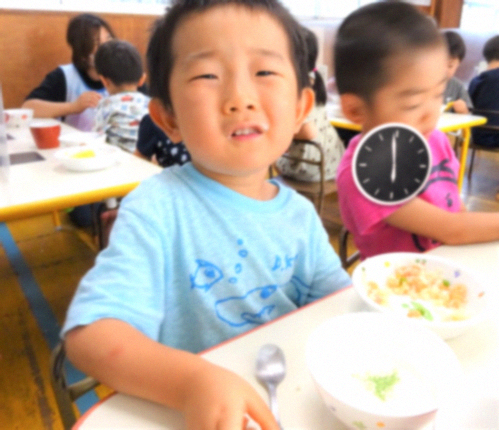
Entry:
h=5 m=59
